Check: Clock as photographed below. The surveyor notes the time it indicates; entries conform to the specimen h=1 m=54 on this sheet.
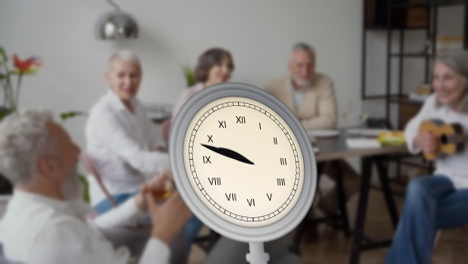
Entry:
h=9 m=48
